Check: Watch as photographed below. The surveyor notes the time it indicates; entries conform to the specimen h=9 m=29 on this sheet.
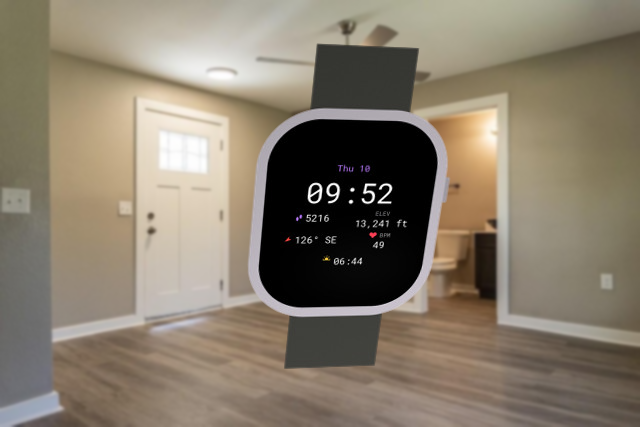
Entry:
h=9 m=52
